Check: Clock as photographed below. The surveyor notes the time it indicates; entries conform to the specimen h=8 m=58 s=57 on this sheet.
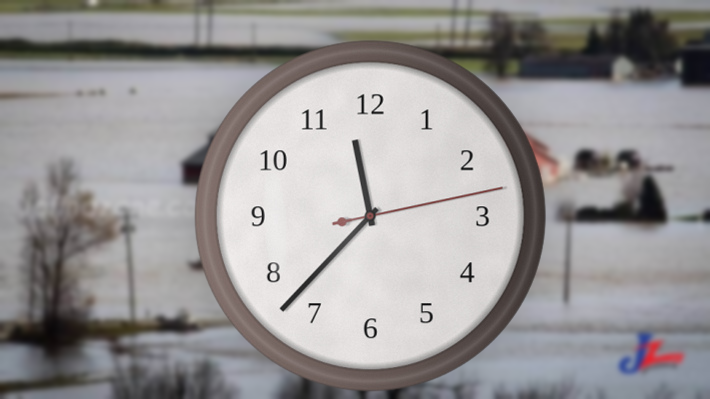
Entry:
h=11 m=37 s=13
